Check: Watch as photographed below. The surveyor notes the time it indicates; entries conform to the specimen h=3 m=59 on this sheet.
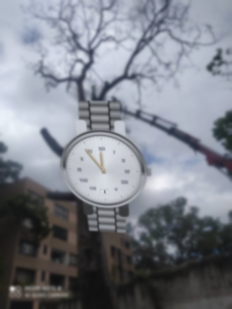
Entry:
h=11 m=54
